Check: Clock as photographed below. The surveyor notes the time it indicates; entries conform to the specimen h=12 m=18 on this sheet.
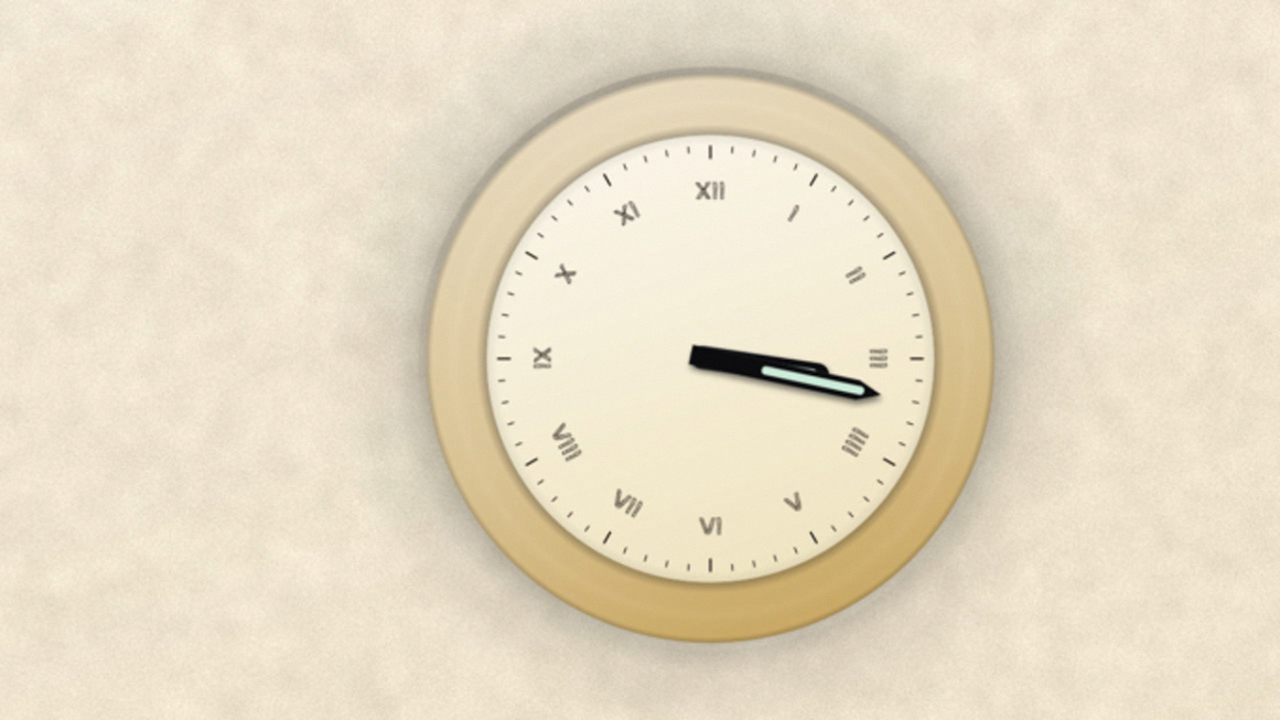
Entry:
h=3 m=17
